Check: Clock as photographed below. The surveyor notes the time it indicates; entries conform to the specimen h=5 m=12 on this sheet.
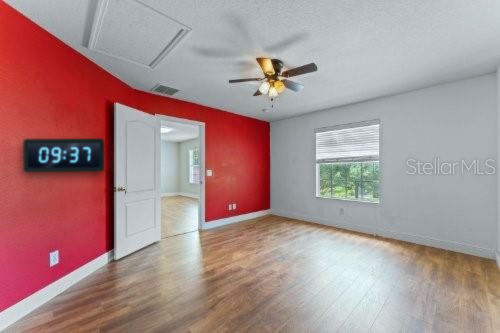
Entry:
h=9 m=37
